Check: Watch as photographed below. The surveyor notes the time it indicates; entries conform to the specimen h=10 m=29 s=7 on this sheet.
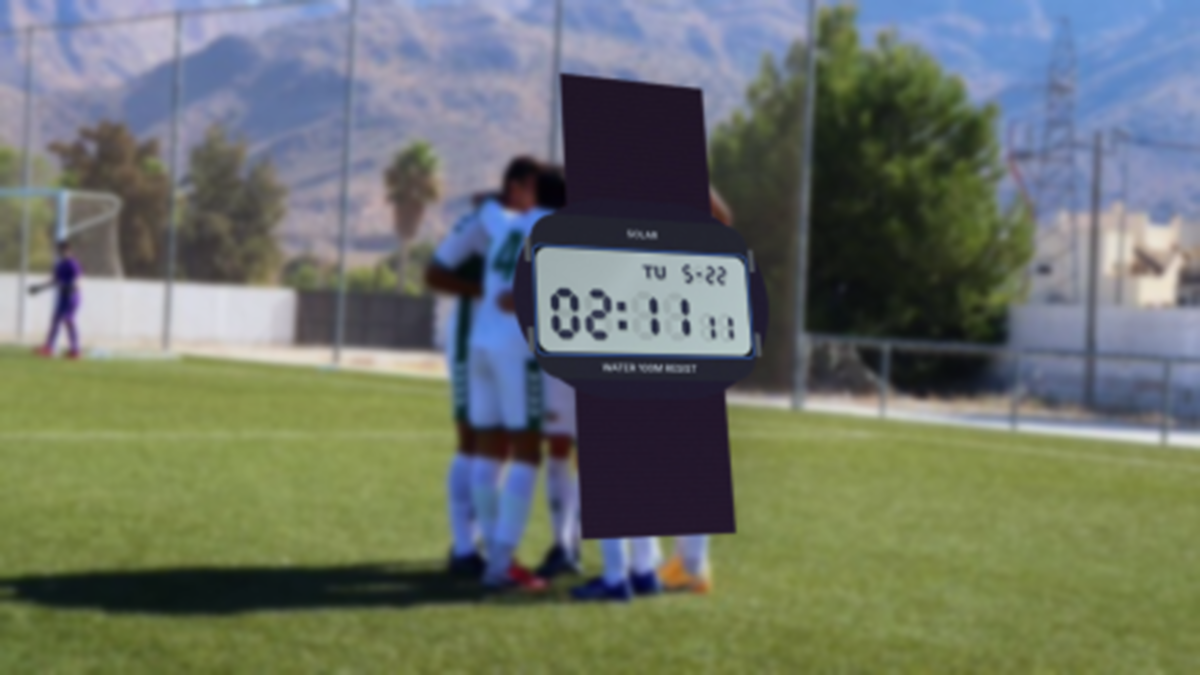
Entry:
h=2 m=11 s=11
